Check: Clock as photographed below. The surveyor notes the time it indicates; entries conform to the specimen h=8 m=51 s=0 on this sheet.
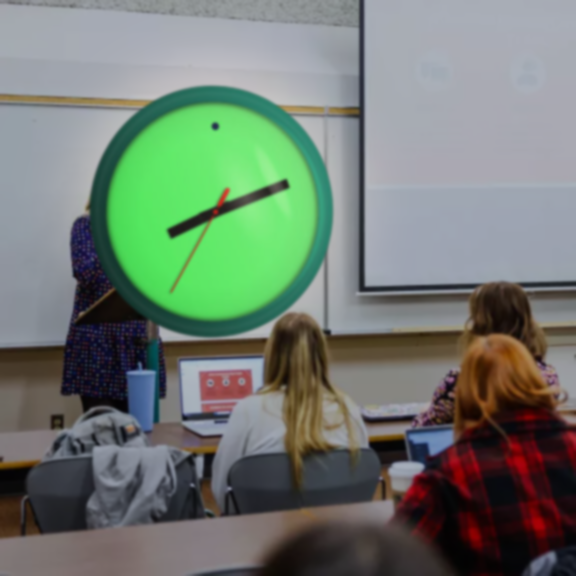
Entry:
h=8 m=11 s=35
